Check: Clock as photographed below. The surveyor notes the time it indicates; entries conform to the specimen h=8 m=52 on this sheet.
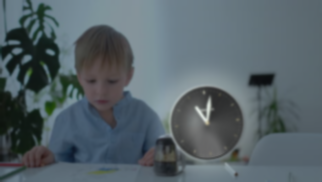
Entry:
h=11 m=2
